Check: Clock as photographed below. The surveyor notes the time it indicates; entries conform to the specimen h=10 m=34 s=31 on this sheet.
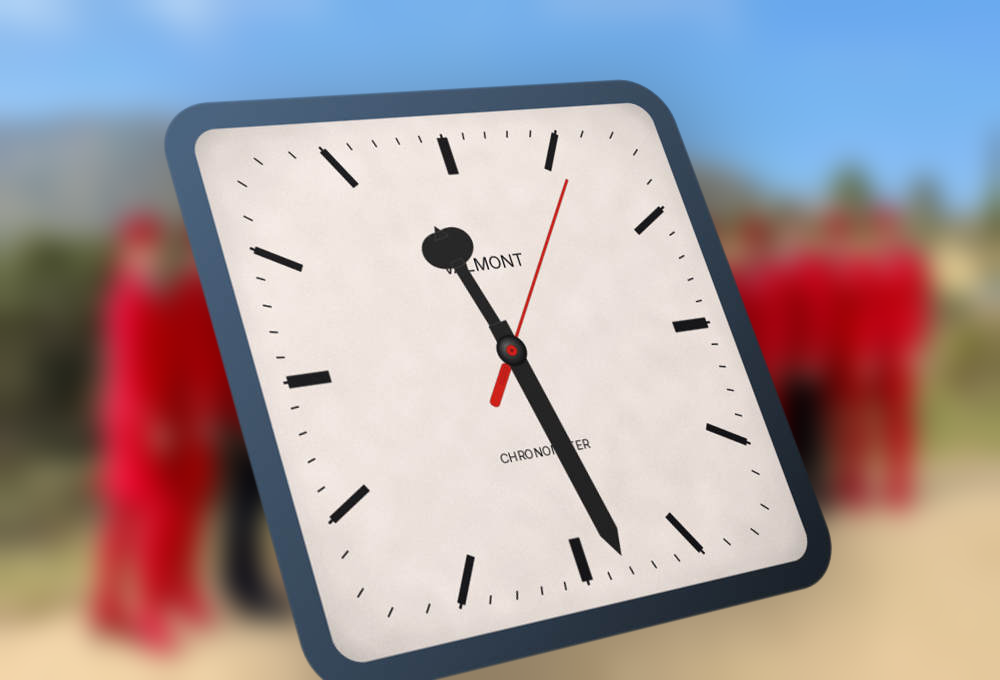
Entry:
h=11 m=28 s=6
